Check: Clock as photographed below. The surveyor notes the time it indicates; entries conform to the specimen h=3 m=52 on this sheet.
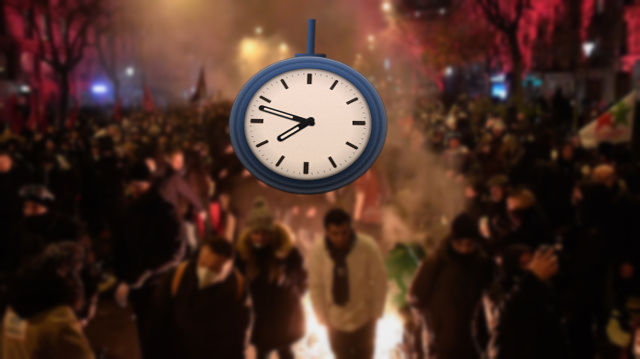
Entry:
h=7 m=48
